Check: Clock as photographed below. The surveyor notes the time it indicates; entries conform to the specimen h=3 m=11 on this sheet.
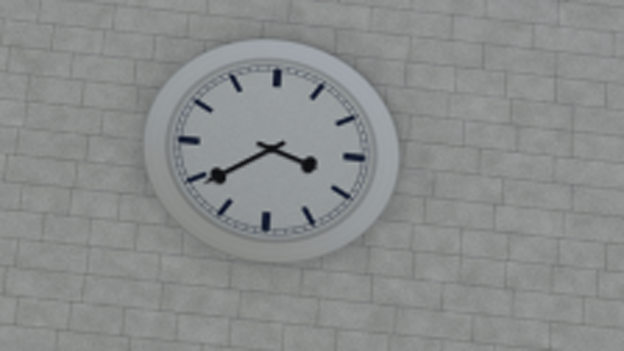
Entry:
h=3 m=39
